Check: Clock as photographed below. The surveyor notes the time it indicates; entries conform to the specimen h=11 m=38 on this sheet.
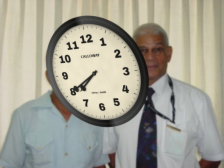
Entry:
h=7 m=40
